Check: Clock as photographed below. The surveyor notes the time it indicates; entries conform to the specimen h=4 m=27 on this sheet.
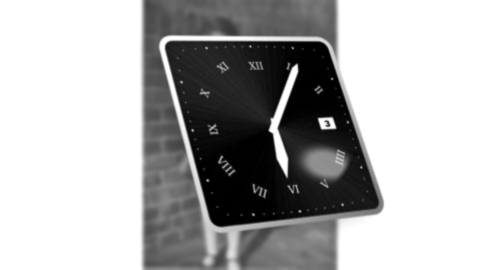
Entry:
h=6 m=6
